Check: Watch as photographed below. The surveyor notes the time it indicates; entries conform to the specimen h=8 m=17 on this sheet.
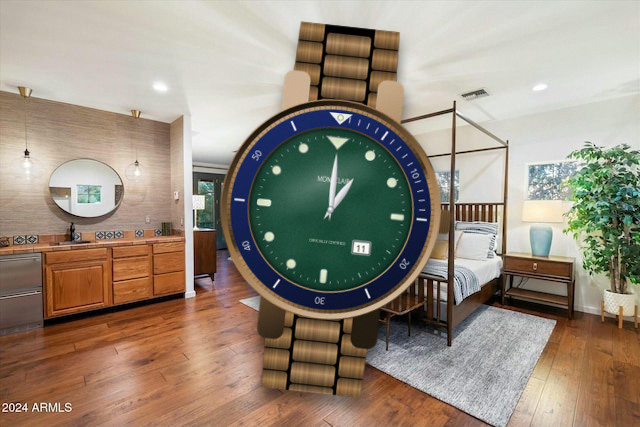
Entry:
h=1 m=0
